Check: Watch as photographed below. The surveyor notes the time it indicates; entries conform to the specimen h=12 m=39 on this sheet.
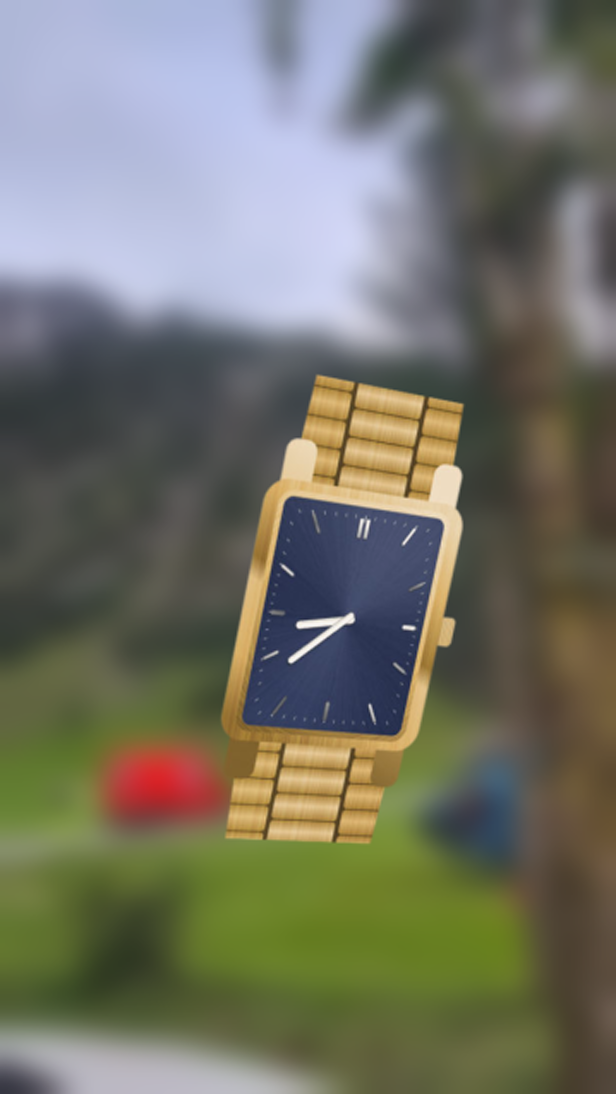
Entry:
h=8 m=38
